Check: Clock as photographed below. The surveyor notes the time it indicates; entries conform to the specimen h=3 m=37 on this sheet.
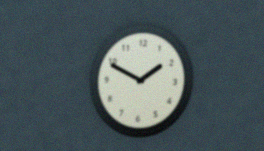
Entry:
h=1 m=49
